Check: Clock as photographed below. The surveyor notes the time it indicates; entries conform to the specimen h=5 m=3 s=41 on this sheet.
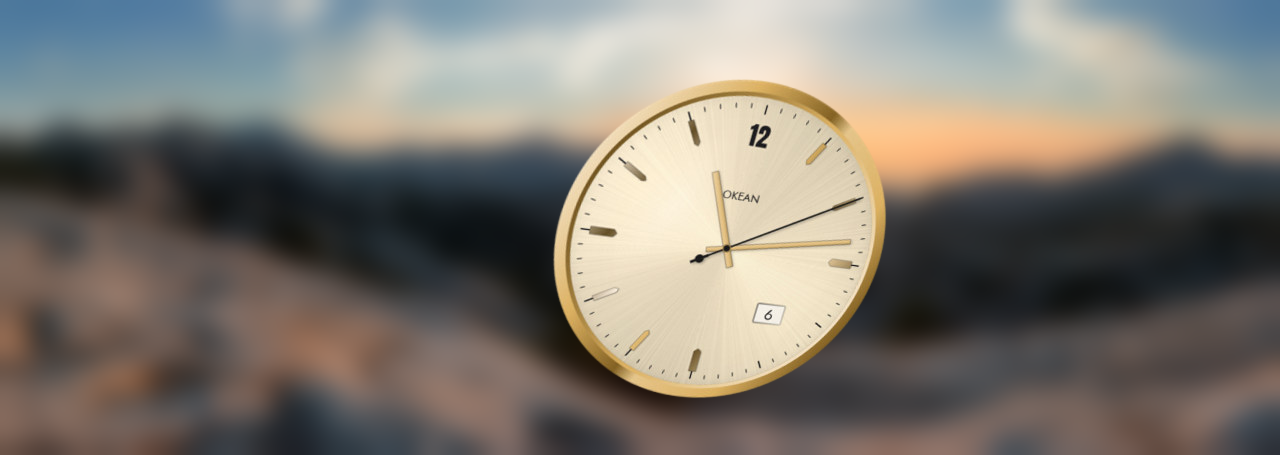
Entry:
h=11 m=13 s=10
